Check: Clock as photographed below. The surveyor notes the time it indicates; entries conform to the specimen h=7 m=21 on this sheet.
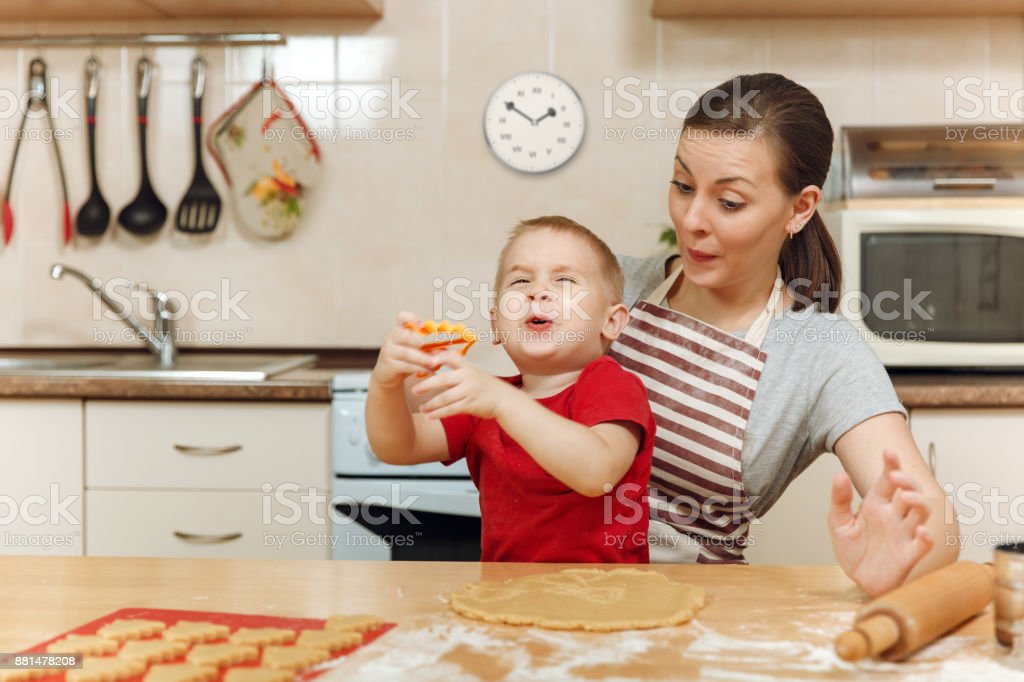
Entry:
h=1 m=50
